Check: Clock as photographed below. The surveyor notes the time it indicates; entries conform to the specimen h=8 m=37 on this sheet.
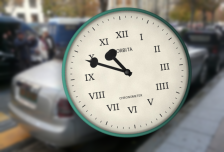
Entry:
h=10 m=49
